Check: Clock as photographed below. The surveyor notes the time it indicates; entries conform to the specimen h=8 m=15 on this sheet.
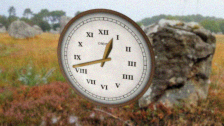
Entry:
h=12 m=42
